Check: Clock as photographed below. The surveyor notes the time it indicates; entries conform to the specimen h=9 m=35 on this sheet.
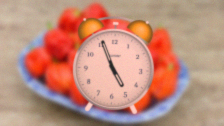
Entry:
h=4 m=56
